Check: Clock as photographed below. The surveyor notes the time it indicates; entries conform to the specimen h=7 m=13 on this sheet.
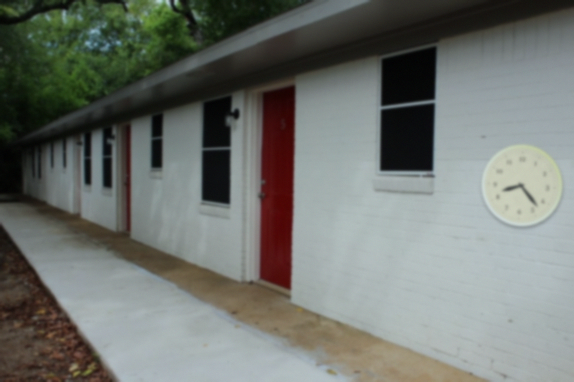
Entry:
h=8 m=23
